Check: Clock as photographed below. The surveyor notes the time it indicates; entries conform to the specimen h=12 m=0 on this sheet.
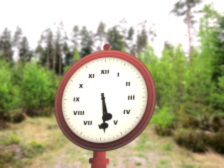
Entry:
h=5 m=29
